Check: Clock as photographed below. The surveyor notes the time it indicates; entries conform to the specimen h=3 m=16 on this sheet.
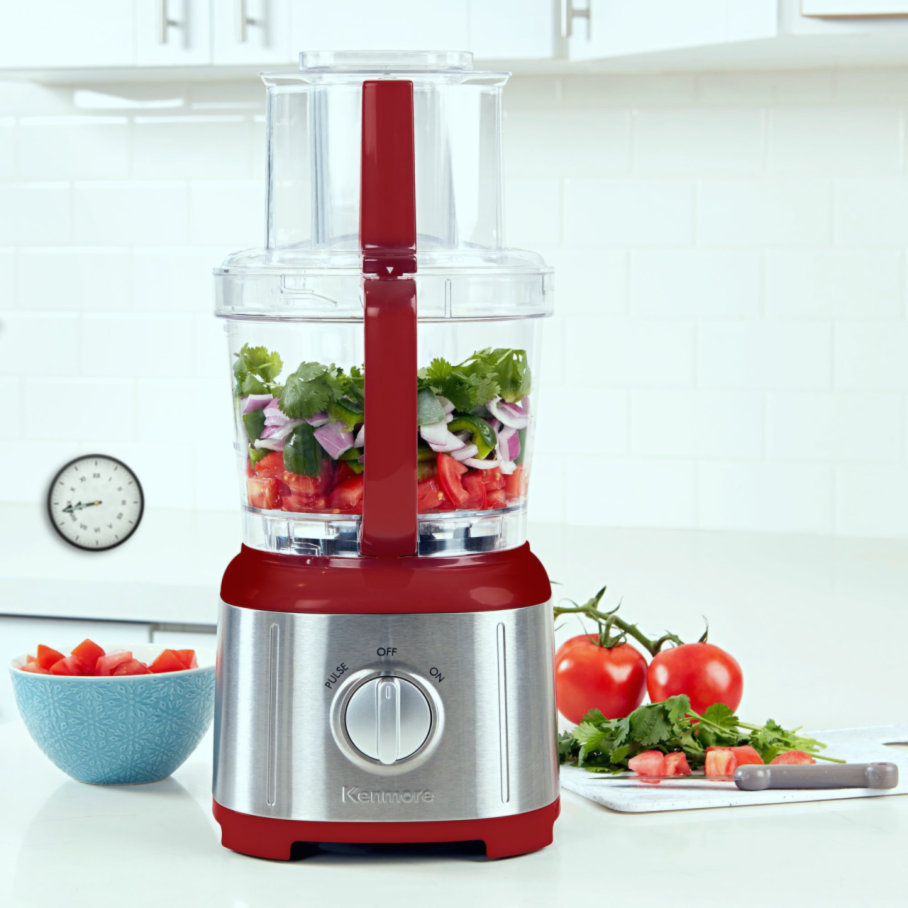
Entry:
h=8 m=43
